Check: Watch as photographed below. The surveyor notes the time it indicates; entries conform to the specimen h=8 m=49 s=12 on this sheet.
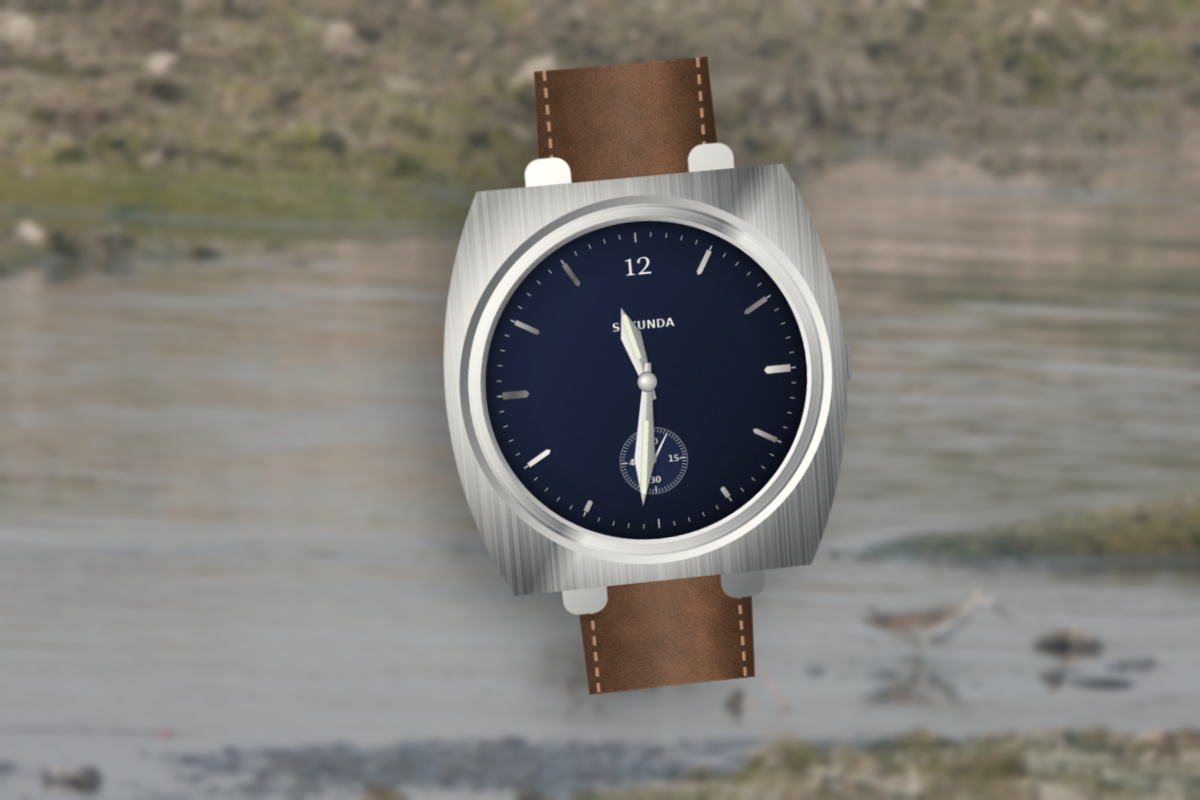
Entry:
h=11 m=31 s=5
